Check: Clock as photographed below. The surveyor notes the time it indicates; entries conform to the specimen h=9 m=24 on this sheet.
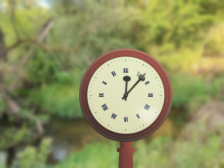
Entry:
h=12 m=7
